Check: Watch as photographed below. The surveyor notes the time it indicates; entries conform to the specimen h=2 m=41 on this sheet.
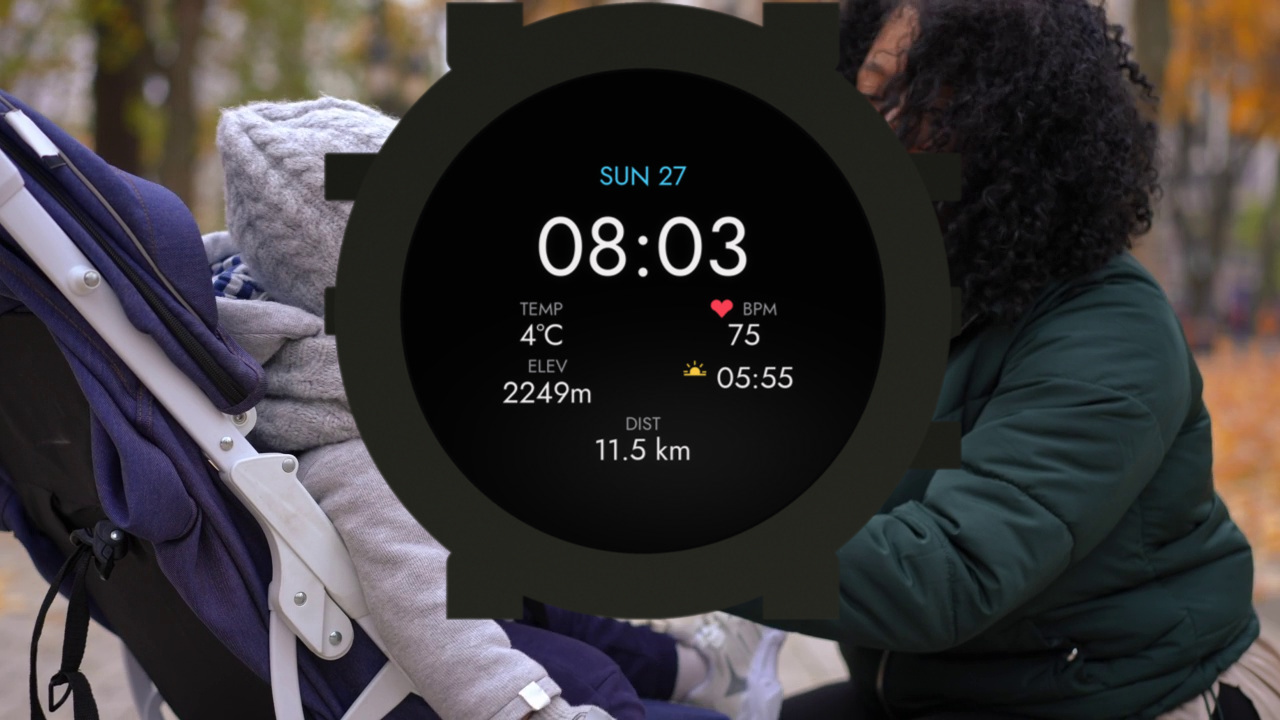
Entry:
h=8 m=3
